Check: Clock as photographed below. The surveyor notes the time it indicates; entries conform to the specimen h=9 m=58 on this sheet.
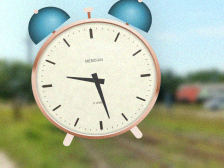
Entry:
h=9 m=28
